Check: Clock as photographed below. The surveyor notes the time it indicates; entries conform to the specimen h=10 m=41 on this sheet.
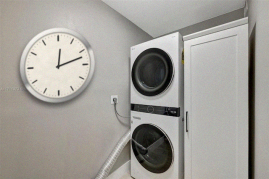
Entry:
h=12 m=12
